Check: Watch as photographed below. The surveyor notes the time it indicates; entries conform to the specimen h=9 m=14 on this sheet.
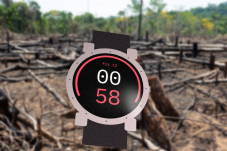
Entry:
h=0 m=58
